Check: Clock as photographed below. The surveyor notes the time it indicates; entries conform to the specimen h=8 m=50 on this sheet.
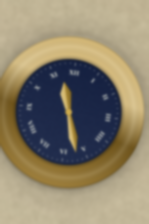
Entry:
h=11 m=27
